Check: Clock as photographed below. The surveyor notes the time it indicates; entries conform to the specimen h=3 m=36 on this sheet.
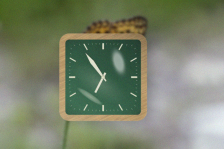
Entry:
h=6 m=54
